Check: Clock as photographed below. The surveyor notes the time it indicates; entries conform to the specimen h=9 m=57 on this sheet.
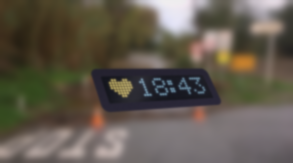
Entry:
h=18 m=43
